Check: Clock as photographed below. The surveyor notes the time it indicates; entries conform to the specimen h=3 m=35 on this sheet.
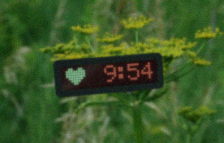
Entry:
h=9 m=54
